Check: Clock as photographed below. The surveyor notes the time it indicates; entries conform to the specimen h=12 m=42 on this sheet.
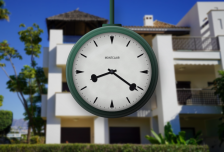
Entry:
h=8 m=21
